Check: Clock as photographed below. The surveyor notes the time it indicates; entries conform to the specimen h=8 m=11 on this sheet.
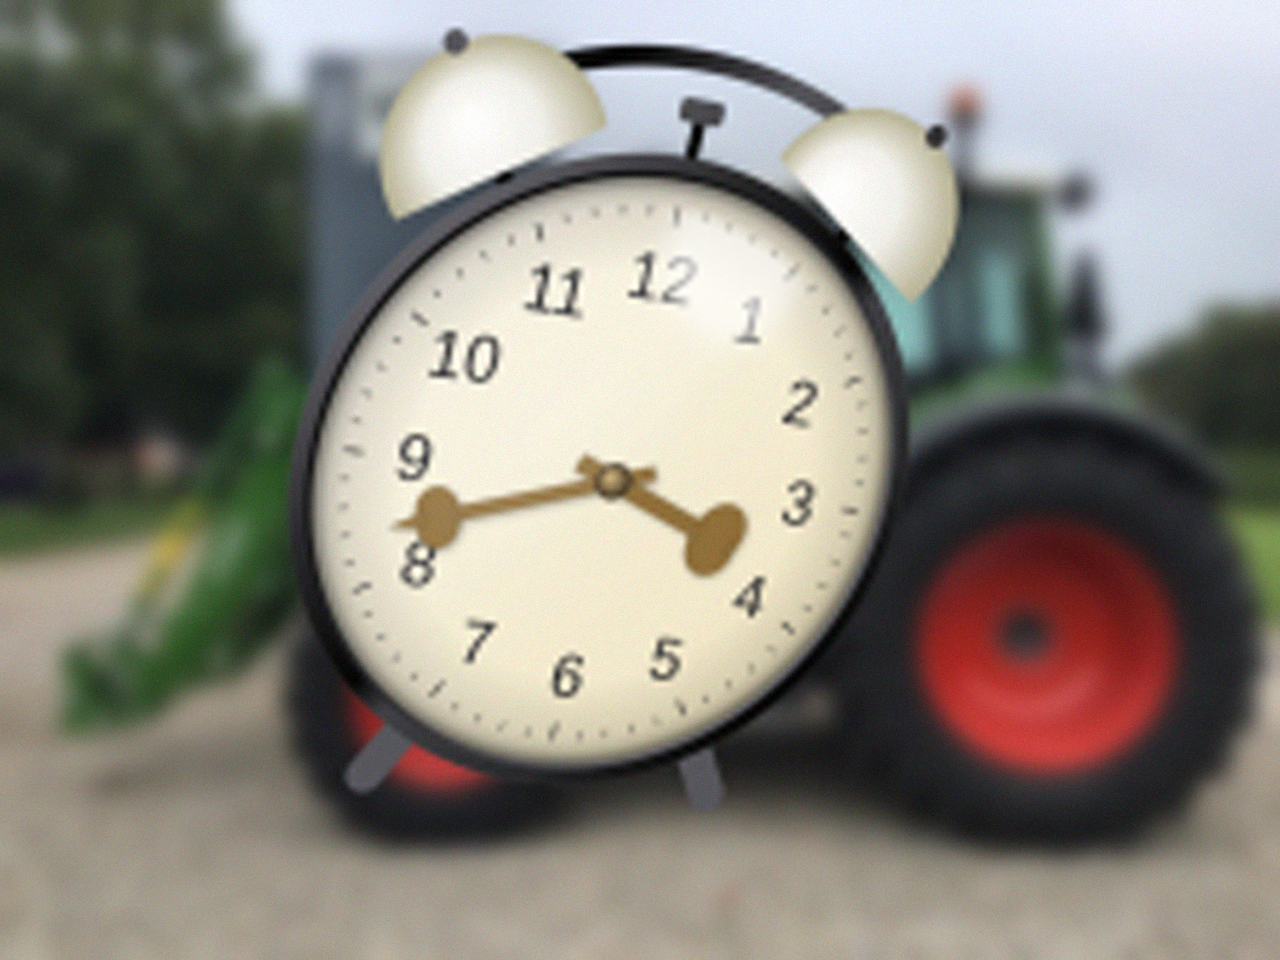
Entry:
h=3 m=42
